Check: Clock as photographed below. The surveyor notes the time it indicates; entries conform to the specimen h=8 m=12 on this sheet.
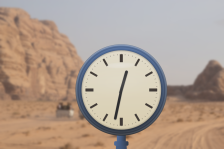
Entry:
h=12 m=32
